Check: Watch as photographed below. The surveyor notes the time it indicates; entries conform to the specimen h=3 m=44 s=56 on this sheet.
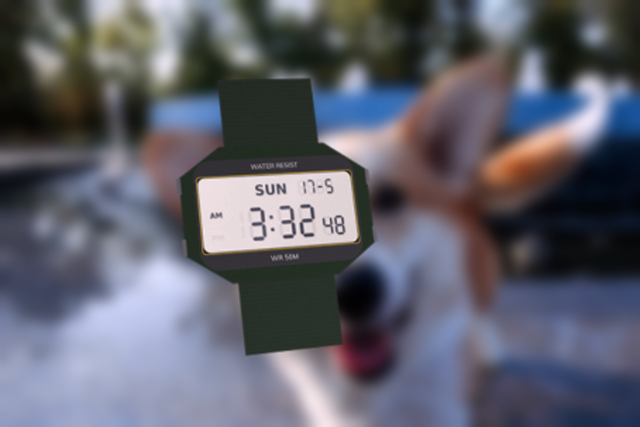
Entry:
h=3 m=32 s=48
